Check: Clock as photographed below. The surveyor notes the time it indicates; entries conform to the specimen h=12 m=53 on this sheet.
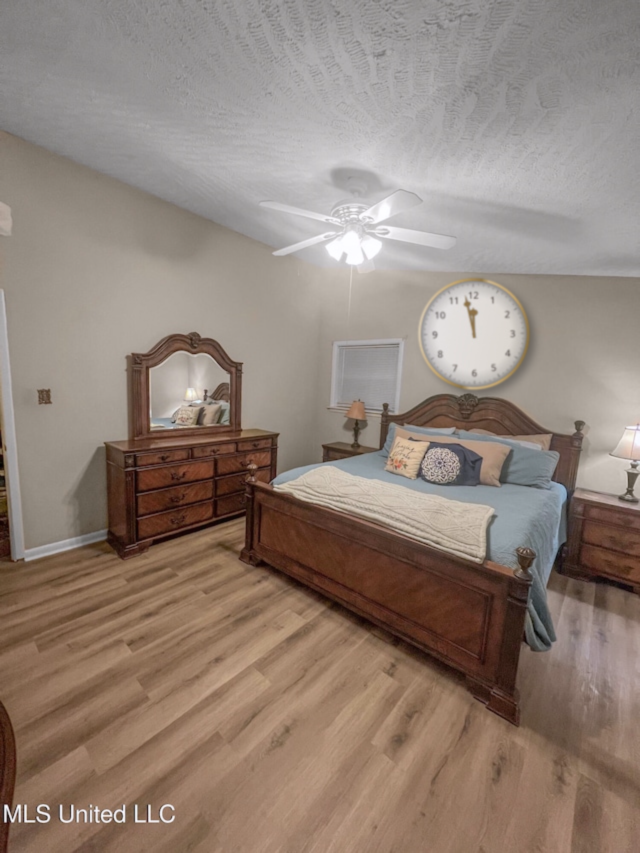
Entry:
h=11 m=58
